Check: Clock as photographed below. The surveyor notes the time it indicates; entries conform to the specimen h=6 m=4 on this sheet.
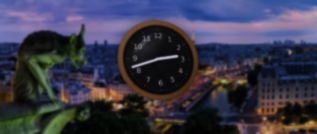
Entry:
h=2 m=42
